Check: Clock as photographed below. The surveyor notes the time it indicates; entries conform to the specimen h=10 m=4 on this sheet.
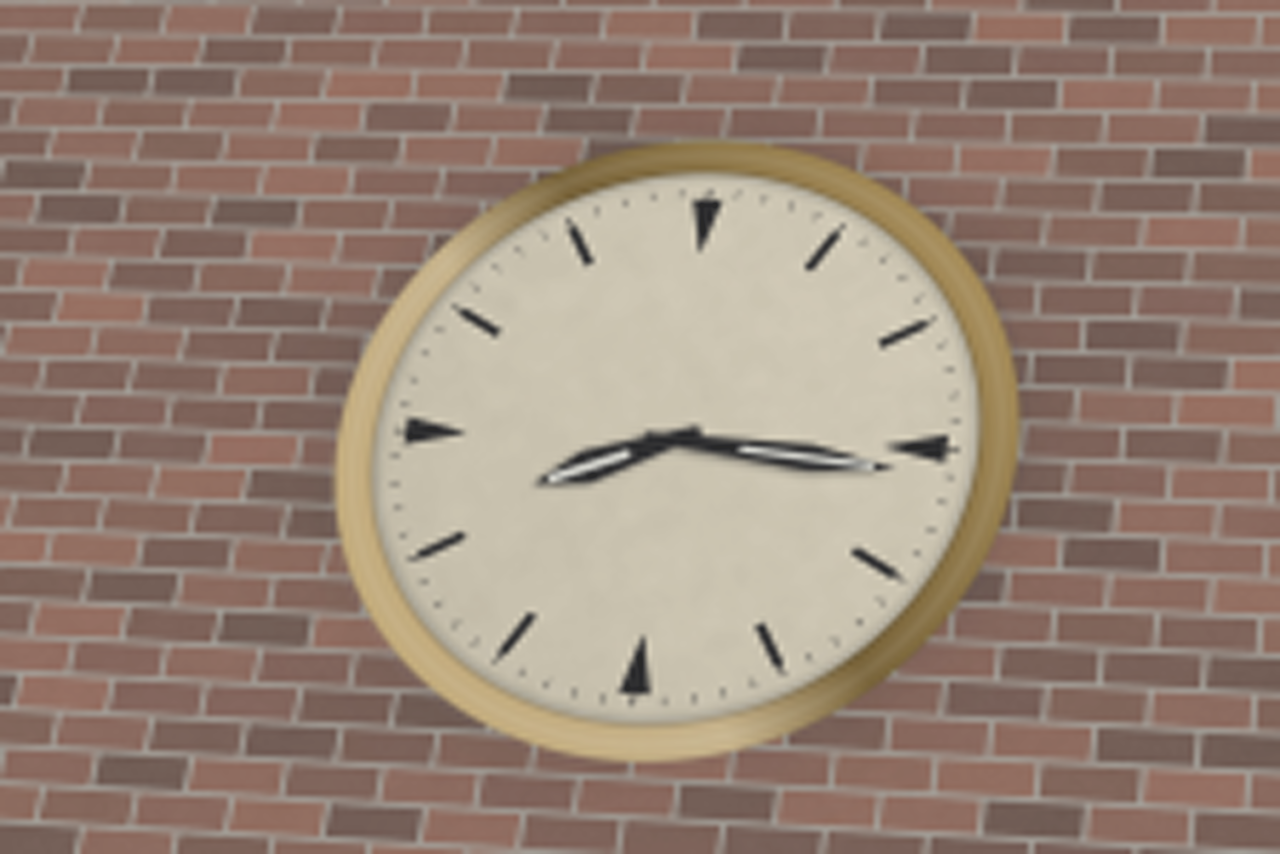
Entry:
h=8 m=16
